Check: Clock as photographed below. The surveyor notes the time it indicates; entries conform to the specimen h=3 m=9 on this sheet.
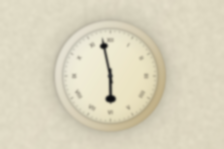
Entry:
h=5 m=58
